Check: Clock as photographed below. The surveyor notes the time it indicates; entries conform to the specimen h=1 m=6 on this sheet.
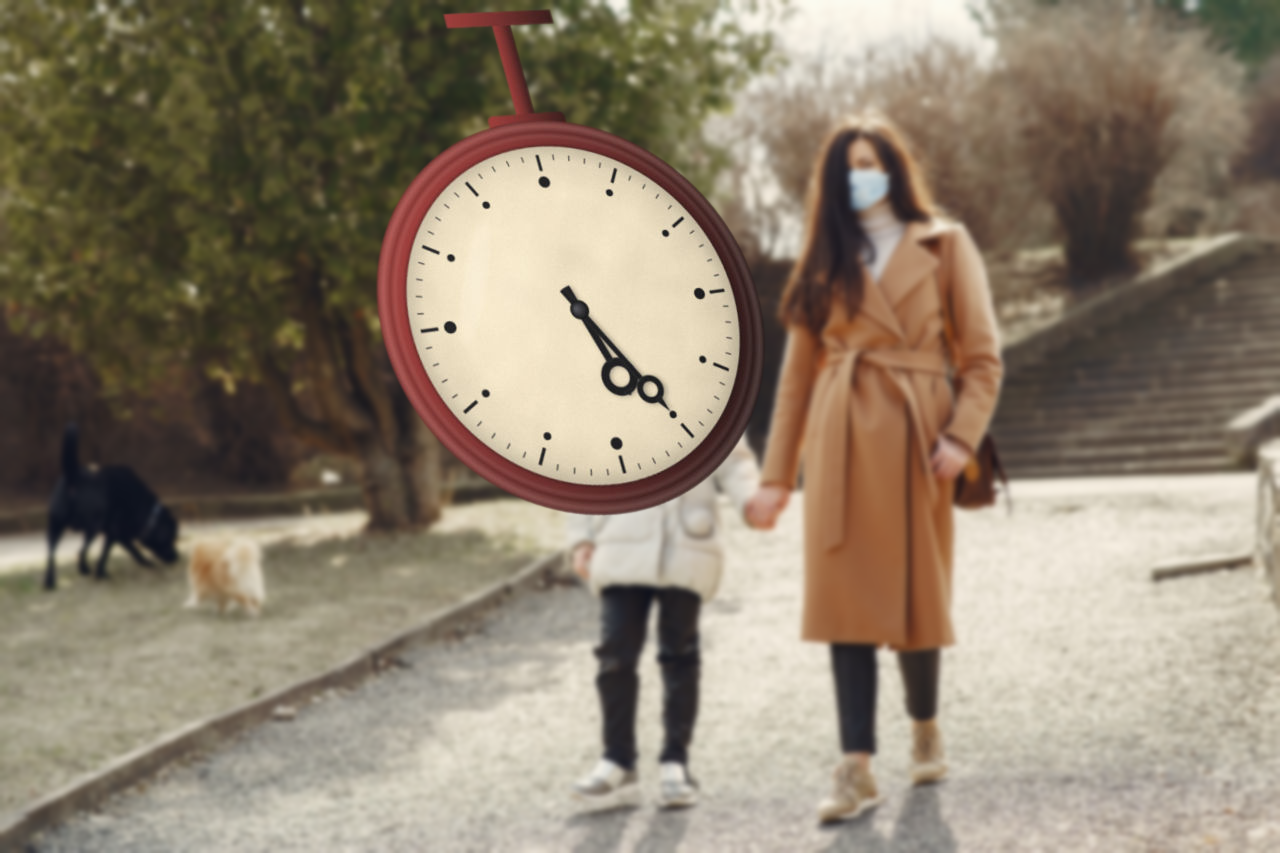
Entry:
h=5 m=25
